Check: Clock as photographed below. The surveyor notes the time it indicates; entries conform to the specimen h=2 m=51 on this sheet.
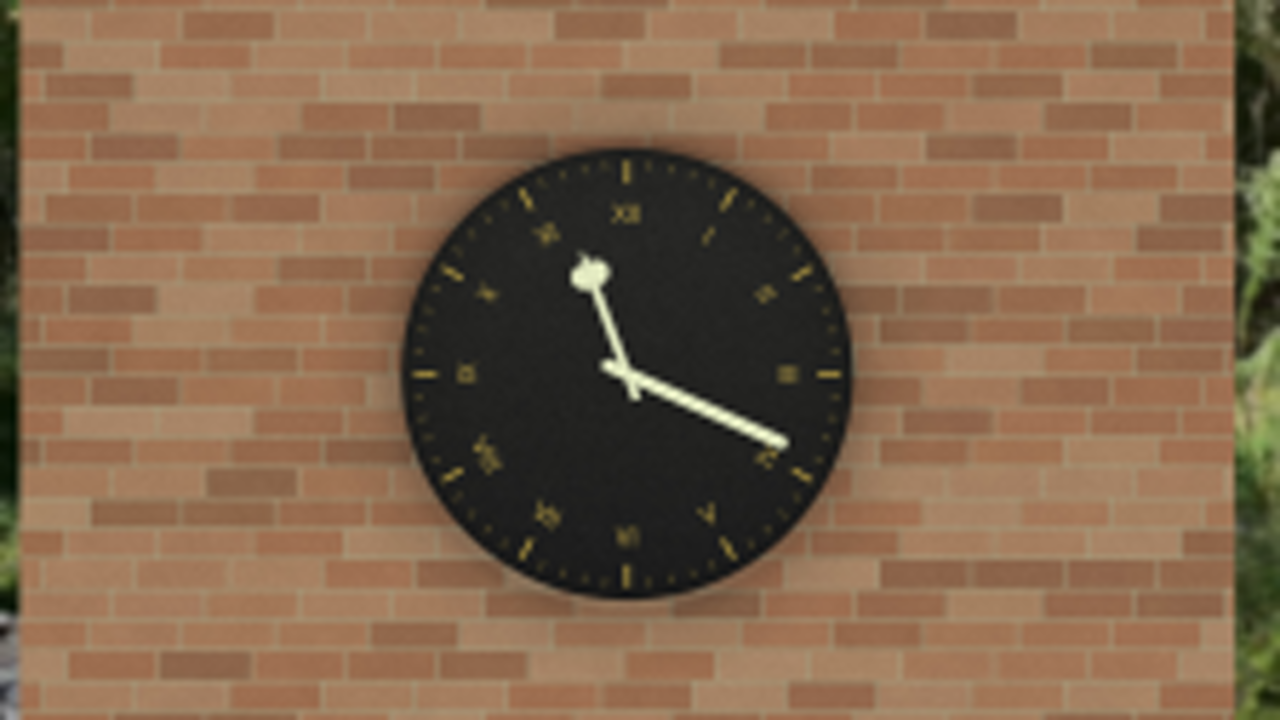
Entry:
h=11 m=19
